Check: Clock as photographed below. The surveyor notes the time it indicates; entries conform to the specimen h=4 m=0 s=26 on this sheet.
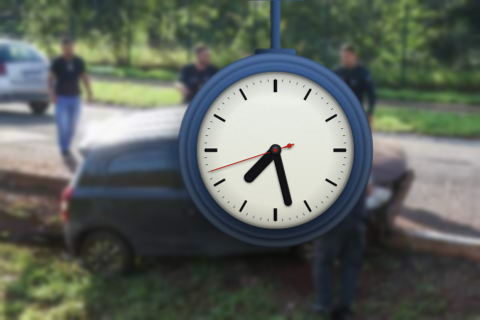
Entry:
h=7 m=27 s=42
